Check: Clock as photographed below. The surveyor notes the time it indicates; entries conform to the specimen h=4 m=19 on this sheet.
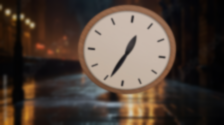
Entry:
h=12 m=34
